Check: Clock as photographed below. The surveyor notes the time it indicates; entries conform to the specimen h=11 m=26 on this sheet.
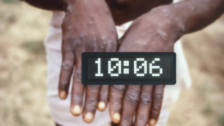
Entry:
h=10 m=6
